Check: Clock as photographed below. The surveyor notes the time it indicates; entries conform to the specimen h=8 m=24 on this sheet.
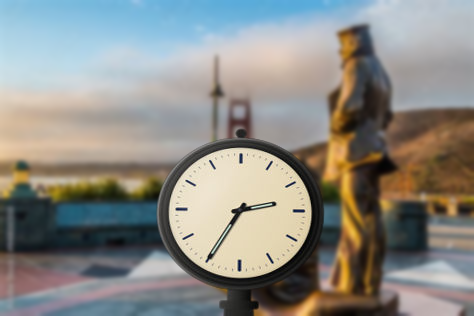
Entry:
h=2 m=35
